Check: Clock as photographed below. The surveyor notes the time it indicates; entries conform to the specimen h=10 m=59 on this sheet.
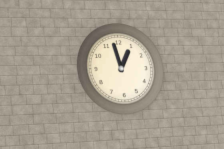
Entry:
h=12 m=58
